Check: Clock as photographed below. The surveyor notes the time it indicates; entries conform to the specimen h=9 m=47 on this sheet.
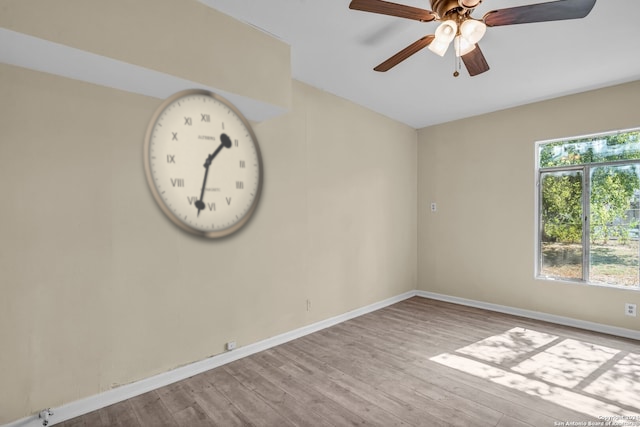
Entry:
h=1 m=33
